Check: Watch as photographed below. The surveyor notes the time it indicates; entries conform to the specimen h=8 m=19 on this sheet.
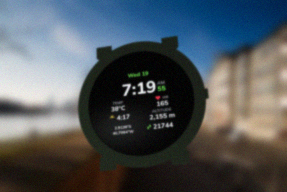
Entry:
h=7 m=19
